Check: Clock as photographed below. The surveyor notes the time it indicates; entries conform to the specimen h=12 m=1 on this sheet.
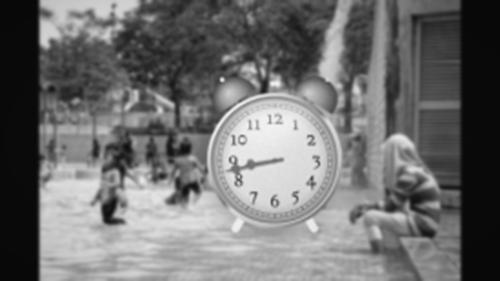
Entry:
h=8 m=43
